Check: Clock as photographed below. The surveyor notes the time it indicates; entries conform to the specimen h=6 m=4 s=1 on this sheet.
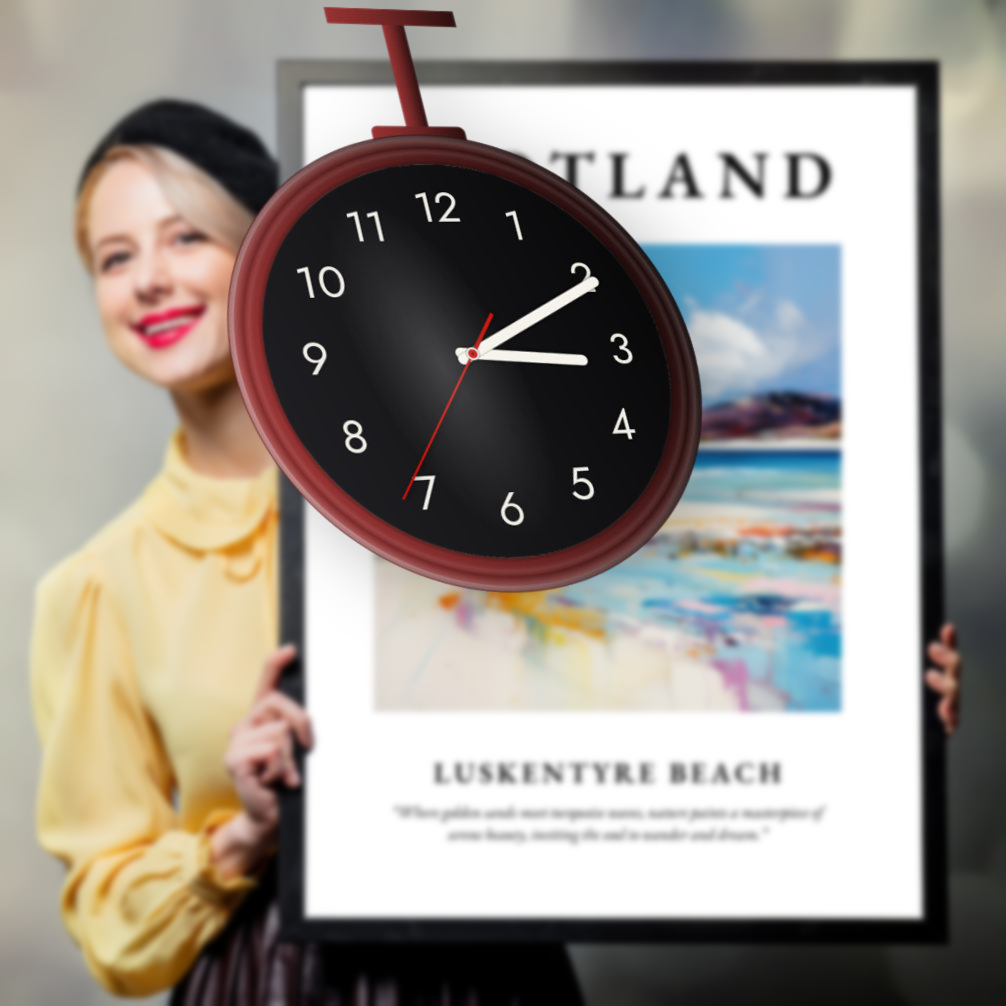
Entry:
h=3 m=10 s=36
